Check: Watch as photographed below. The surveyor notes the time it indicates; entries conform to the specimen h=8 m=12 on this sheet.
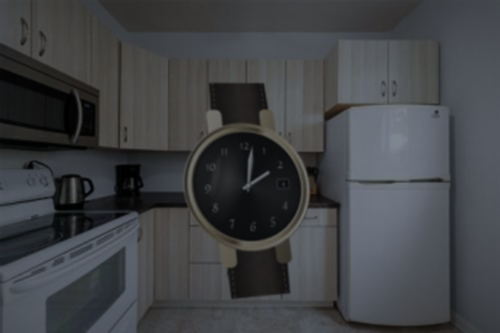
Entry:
h=2 m=2
